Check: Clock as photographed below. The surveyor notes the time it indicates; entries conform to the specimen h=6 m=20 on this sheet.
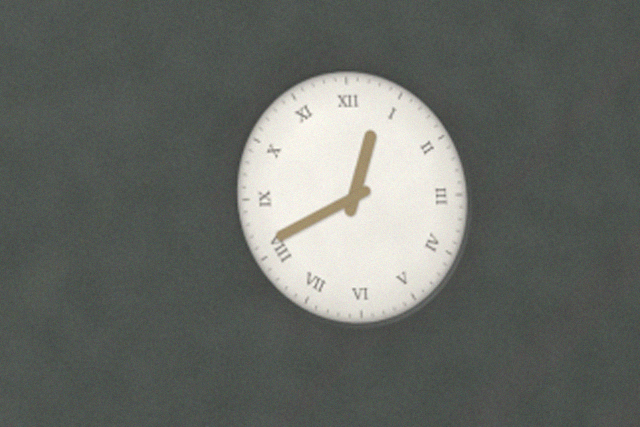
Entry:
h=12 m=41
